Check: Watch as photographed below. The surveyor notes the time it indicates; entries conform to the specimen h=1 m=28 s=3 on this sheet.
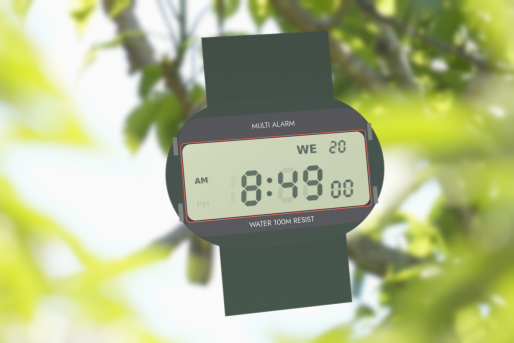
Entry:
h=8 m=49 s=0
